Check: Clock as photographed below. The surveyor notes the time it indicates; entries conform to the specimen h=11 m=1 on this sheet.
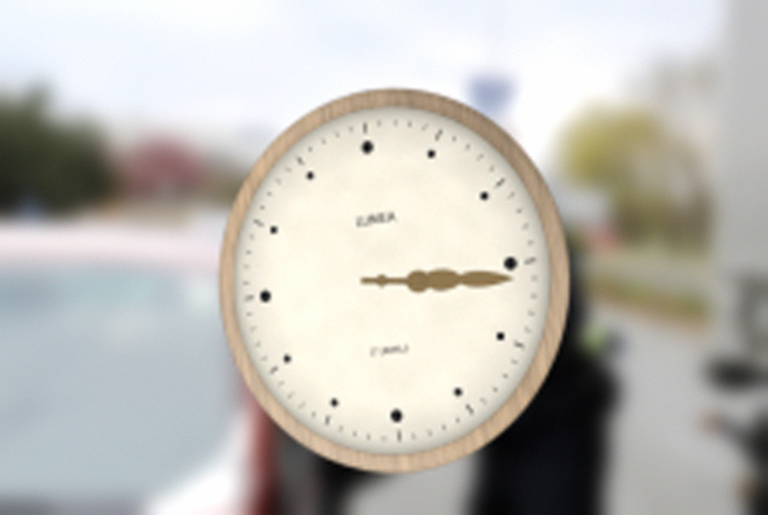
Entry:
h=3 m=16
